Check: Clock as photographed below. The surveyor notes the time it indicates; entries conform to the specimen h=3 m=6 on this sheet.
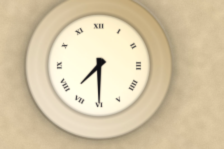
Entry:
h=7 m=30
